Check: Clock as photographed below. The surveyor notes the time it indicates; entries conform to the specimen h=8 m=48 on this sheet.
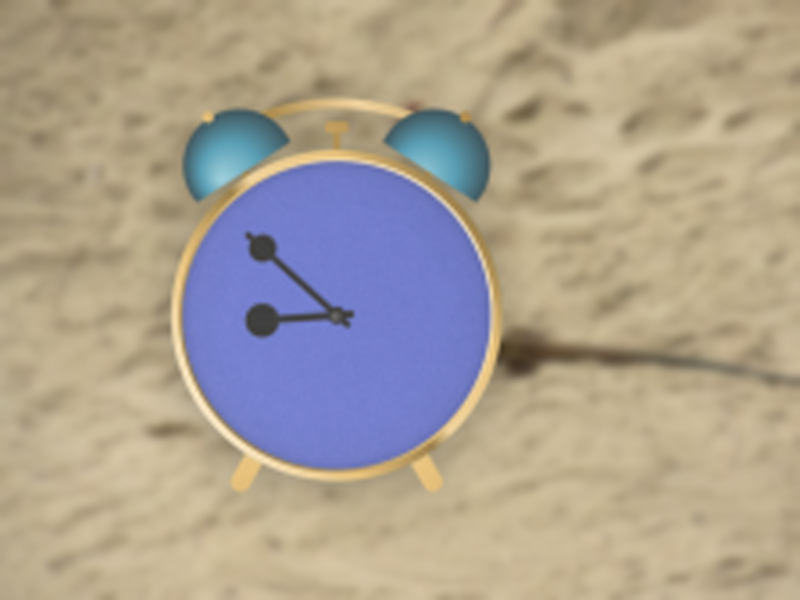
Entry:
h=8 m=52
